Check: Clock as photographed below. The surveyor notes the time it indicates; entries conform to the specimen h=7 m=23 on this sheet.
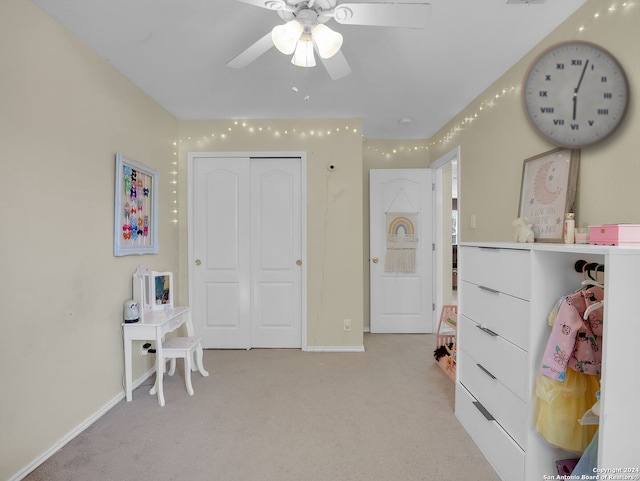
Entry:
h=6 m=3
